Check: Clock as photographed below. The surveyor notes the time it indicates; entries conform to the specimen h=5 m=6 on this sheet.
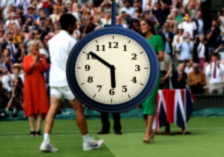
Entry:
h=5 m=51
